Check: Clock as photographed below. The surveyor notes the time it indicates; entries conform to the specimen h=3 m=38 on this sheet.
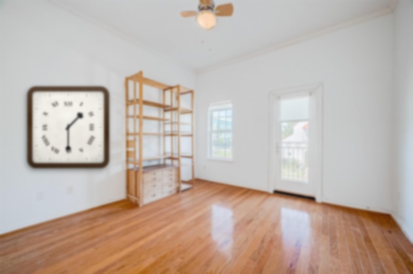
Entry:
h=1 m=30
